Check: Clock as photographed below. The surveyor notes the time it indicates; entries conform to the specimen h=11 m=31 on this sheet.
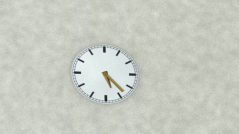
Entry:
h=5 m=23
